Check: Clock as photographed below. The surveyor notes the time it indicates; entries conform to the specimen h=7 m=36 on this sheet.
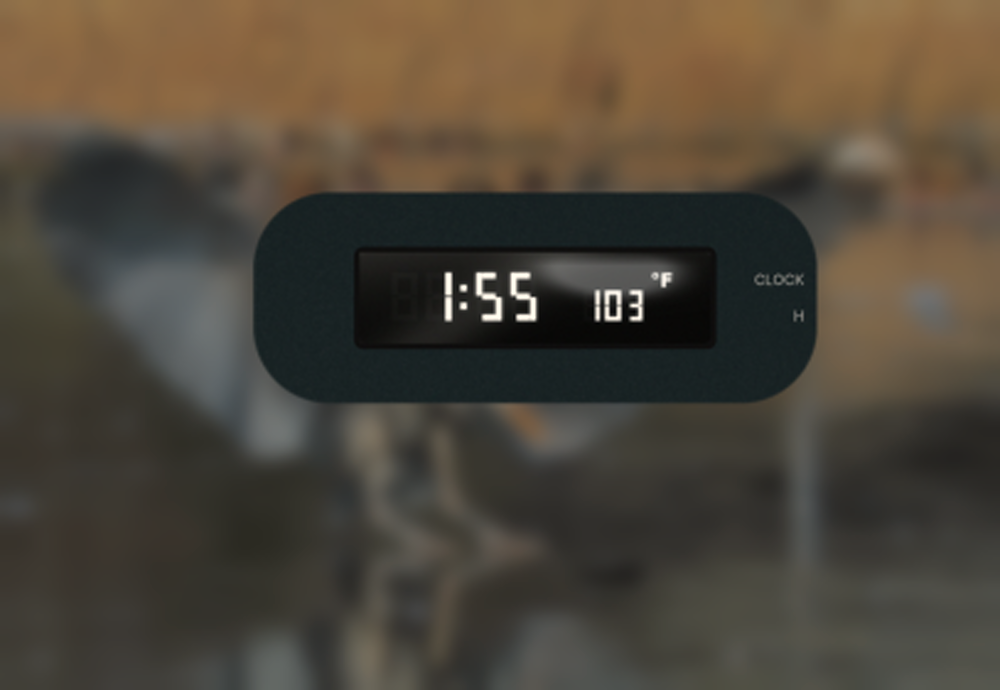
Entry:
h=1 m=55
